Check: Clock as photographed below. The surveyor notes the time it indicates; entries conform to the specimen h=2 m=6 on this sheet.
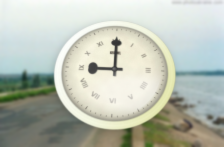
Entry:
h=9 m=0
